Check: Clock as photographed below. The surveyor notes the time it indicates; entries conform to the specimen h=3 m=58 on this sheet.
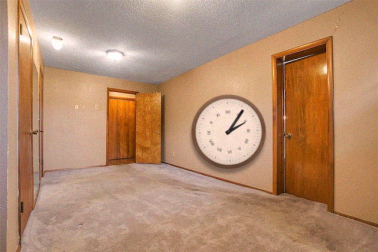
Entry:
h=2 m=6
